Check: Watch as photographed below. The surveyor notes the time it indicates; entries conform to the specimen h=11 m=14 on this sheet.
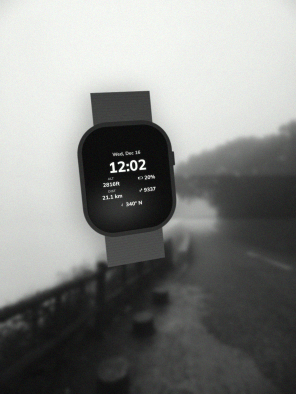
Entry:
h=12 m=2
